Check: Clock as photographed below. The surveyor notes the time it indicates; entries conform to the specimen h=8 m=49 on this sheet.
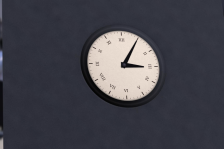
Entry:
h=3 m=5
